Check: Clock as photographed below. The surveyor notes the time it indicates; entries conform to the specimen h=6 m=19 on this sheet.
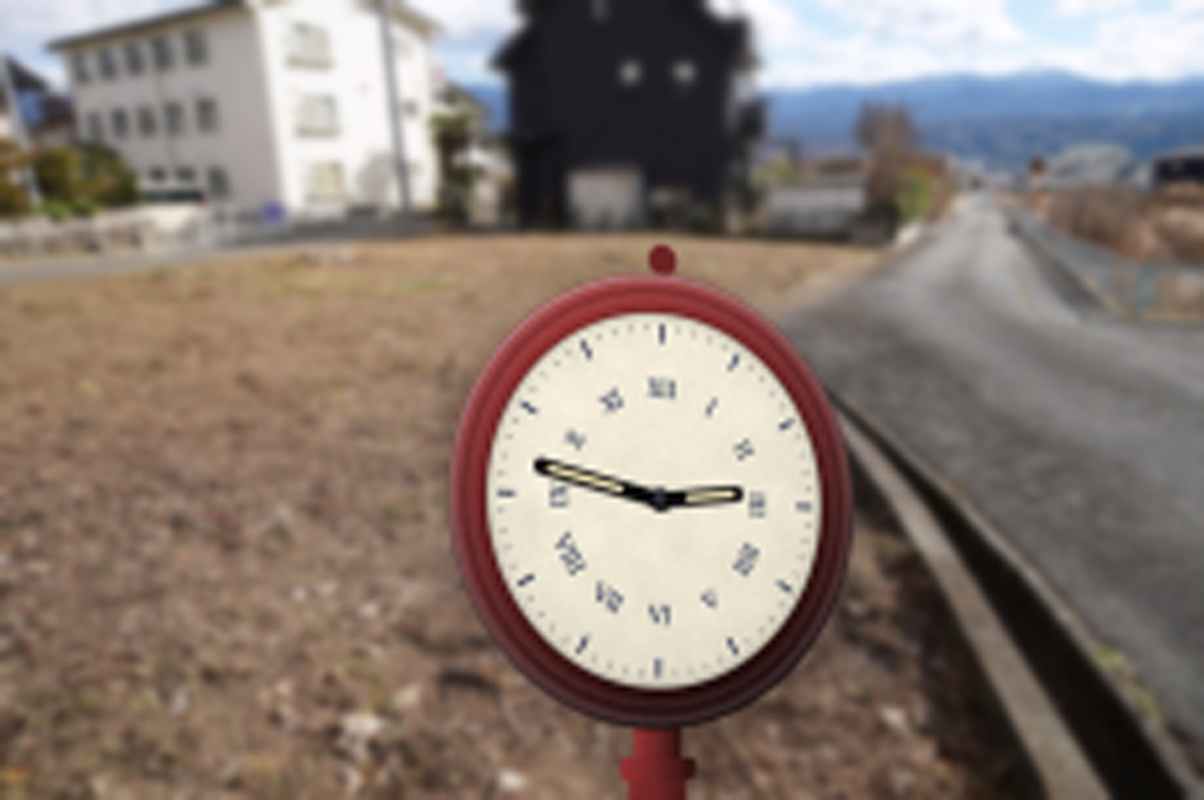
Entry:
h=2 m=47
